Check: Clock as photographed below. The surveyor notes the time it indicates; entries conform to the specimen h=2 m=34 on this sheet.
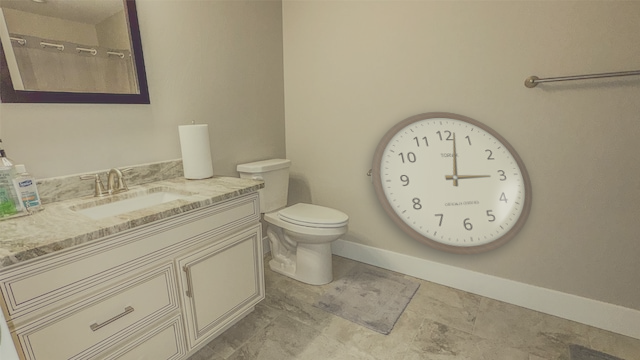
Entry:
h=3 m=2
